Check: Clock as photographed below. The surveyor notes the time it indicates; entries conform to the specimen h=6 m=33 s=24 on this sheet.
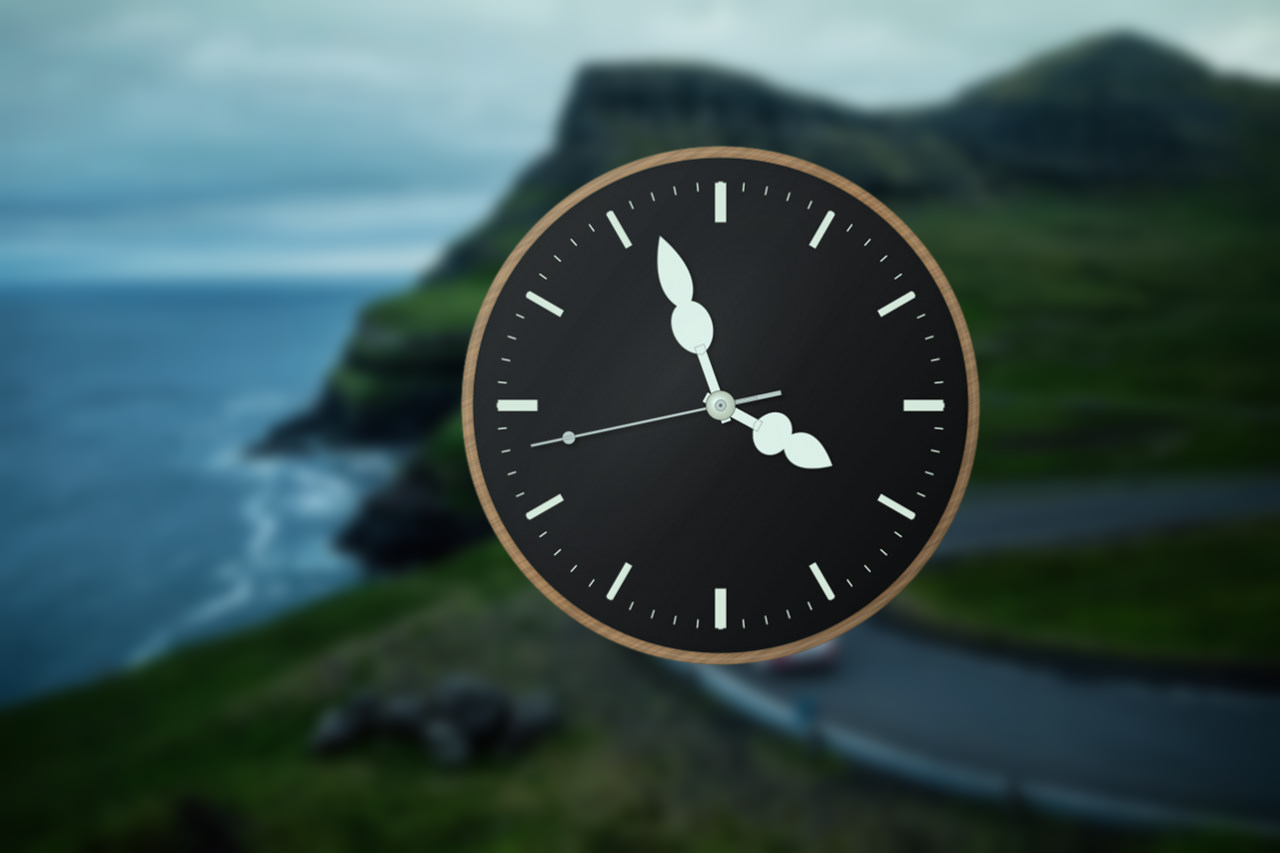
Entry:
h=3 m=56 s=43
